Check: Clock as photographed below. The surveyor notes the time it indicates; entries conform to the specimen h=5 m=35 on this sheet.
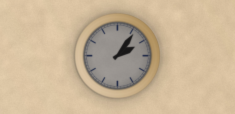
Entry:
h=2 m=6
